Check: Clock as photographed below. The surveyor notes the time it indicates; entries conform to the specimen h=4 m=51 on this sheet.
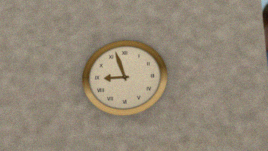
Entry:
h=8 m=57
